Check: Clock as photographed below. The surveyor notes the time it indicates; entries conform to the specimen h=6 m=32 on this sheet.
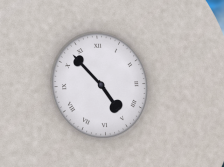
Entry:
h=4 m=53
